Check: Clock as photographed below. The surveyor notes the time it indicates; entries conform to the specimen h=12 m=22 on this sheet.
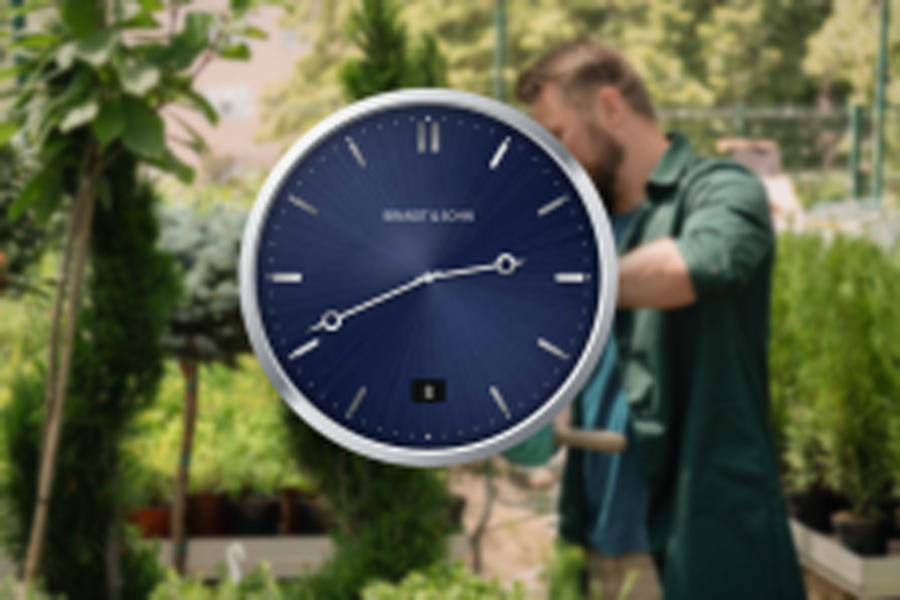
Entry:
h=2 m=41
